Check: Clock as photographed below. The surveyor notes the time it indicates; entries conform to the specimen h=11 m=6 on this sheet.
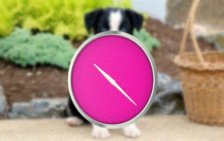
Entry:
h=10 m=22
